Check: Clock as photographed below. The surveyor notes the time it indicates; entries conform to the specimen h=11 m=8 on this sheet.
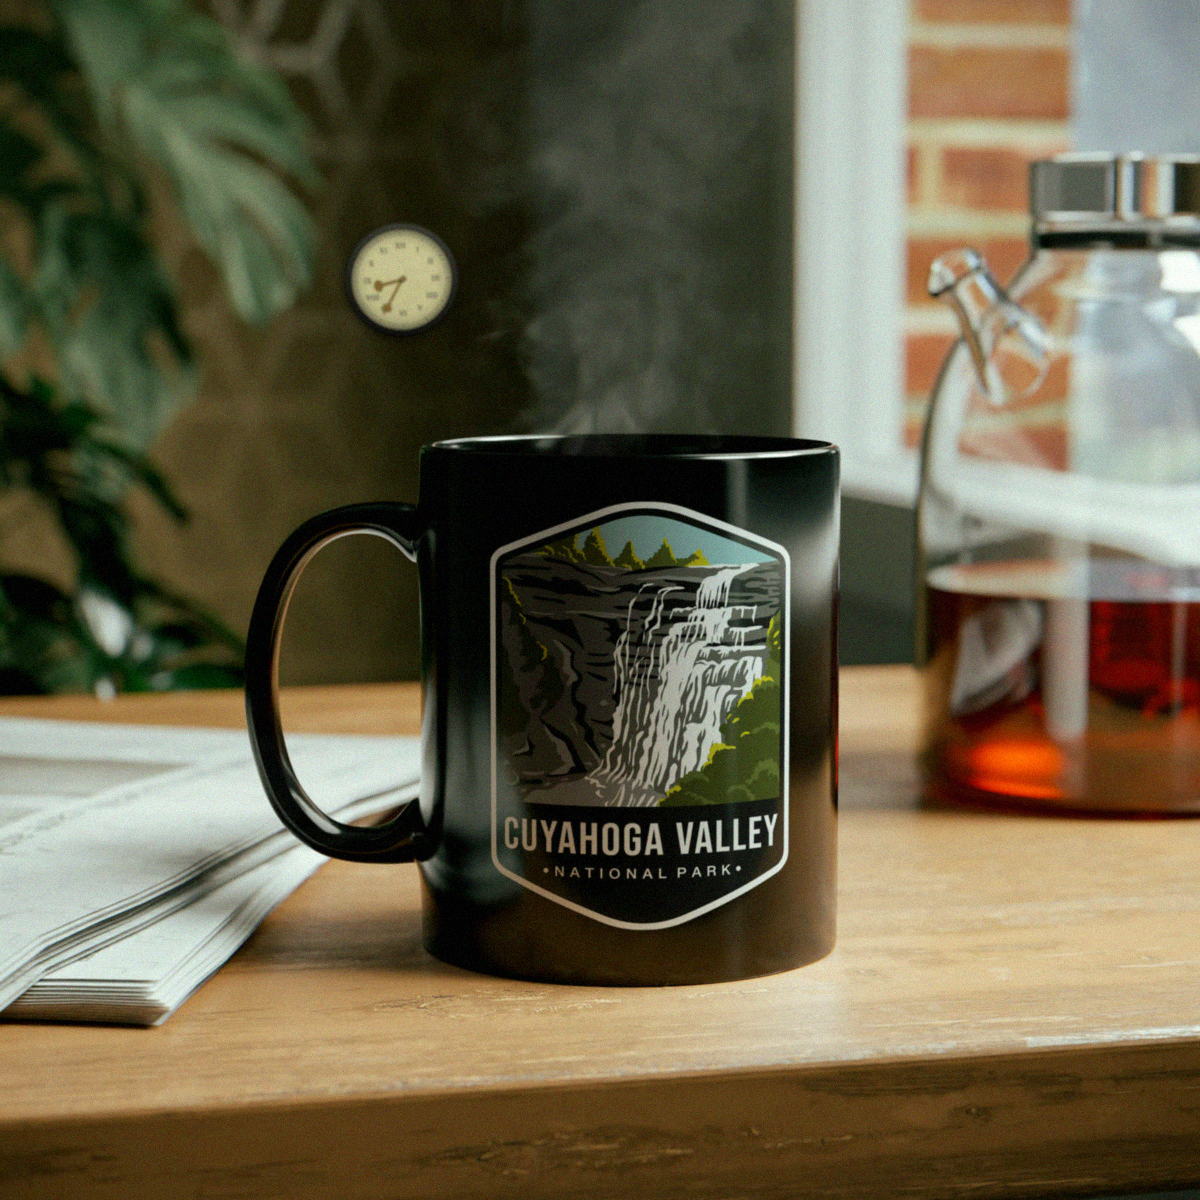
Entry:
h=8 m=35
